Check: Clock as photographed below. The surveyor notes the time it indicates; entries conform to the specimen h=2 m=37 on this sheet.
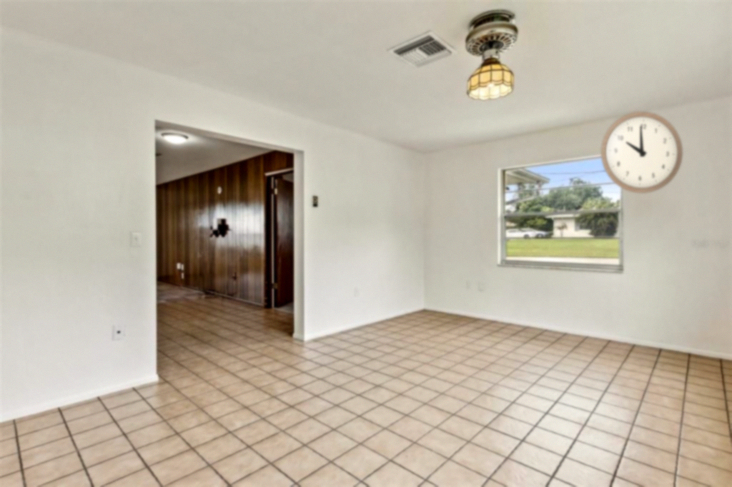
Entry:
h=9 m=59
